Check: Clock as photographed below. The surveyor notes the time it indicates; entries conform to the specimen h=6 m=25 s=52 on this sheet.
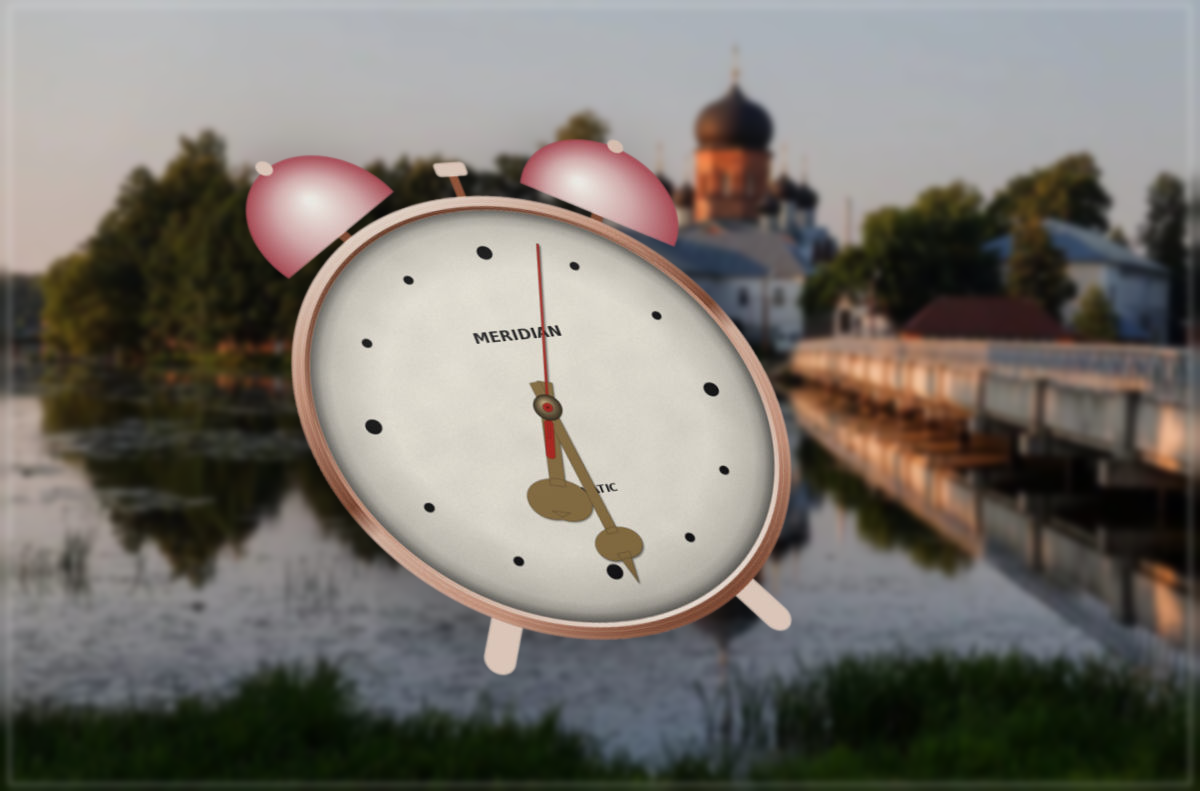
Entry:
h=6 m=29 s=3
